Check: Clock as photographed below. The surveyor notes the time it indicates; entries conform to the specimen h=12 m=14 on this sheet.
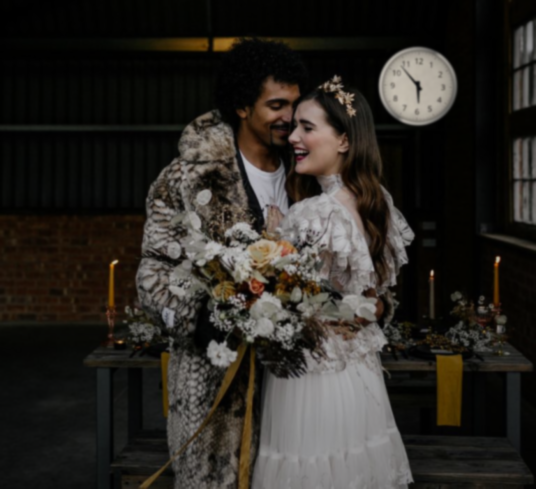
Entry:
h=5 m=53
